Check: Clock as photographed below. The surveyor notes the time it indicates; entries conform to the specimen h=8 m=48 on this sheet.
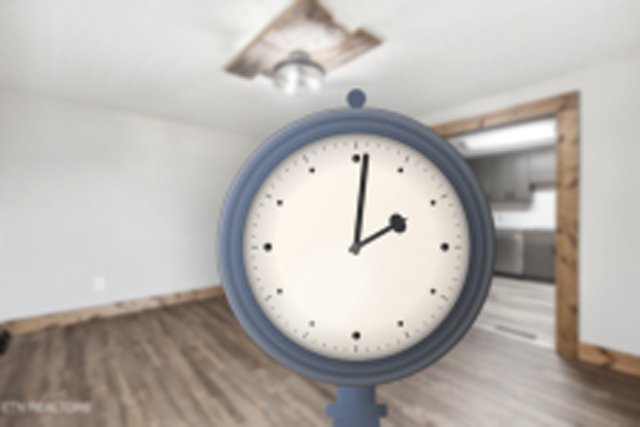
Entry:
h=2 m=1
